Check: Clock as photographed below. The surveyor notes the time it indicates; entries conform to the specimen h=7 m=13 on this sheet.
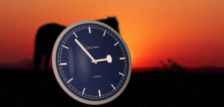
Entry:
h=2 m=54
